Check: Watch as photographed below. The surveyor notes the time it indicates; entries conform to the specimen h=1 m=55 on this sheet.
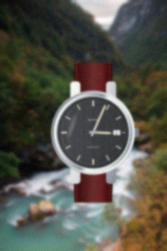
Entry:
h=3 m=4
